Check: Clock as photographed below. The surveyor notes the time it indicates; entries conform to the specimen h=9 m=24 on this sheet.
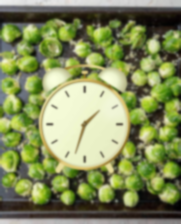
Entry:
h=1 m=33
